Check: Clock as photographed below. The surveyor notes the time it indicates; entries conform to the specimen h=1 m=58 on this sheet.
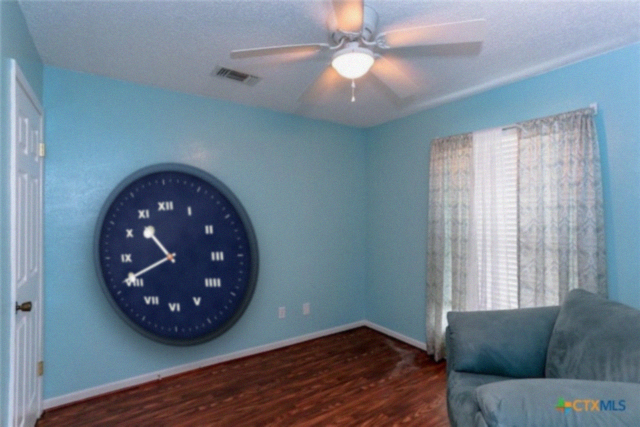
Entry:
h=10 m=41
